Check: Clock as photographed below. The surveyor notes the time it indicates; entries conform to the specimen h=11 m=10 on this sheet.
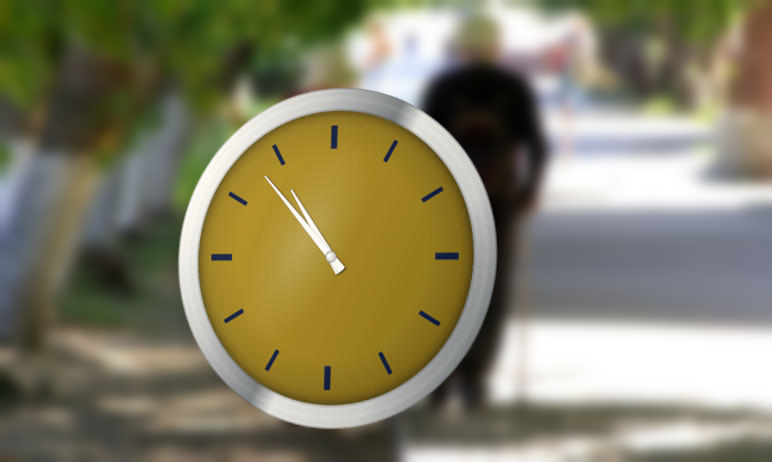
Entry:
h=10 m=53
